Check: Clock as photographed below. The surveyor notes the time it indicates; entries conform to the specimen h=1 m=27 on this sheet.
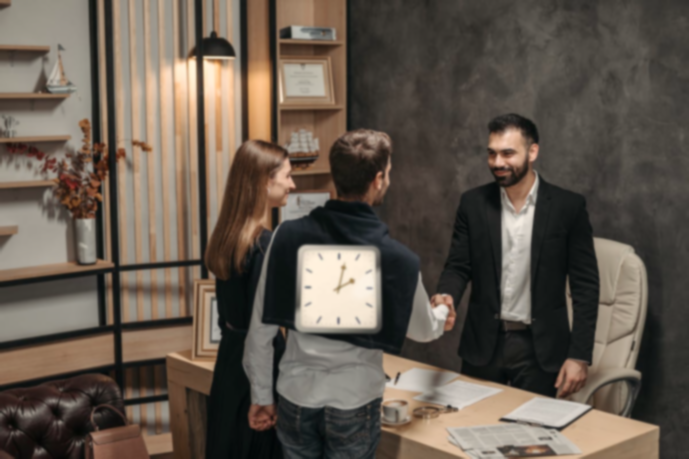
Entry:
h=2 m=2
